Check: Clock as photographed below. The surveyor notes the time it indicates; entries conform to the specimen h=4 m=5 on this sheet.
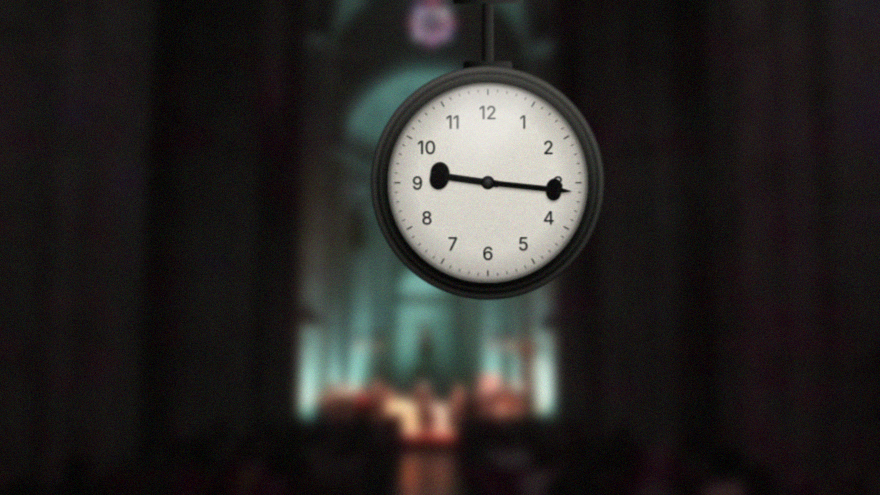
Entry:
h=9 m=16
